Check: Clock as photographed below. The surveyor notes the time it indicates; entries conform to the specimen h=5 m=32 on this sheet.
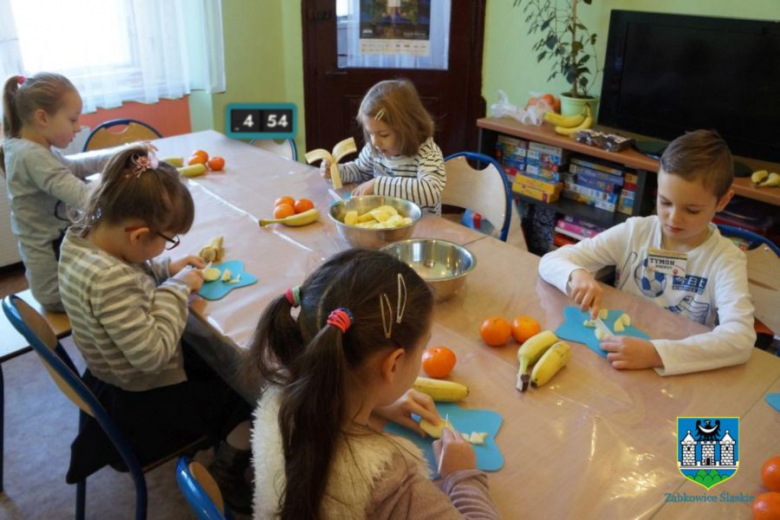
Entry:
h=4 m=54
